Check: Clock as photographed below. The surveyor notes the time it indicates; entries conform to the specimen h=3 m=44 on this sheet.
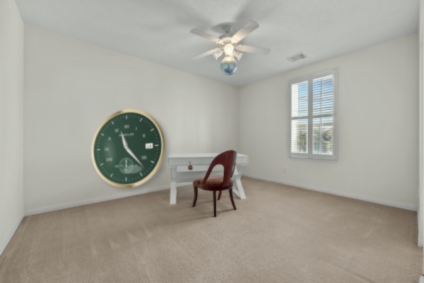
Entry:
h=11 m=23
